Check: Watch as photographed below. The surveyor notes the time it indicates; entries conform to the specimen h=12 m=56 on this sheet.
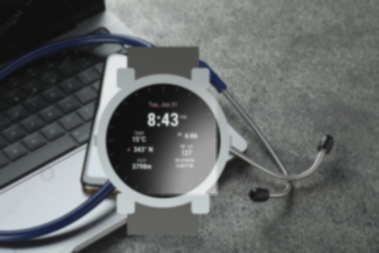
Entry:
h=8 m=43
